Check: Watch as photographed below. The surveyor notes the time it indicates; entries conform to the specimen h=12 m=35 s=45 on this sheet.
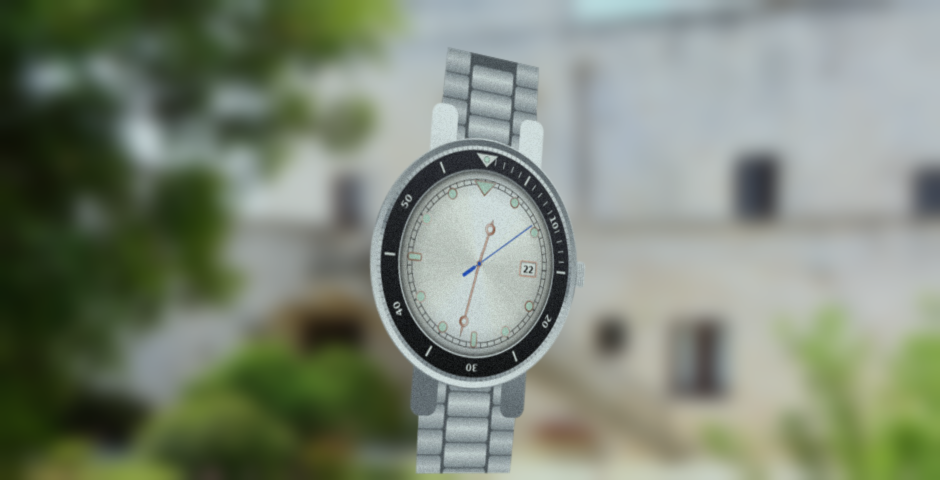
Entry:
h=12 m=32 s=9
